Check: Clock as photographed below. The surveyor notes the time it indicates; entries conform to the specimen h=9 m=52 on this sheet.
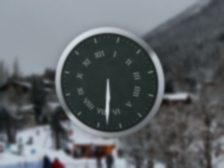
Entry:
h=6 m=33
